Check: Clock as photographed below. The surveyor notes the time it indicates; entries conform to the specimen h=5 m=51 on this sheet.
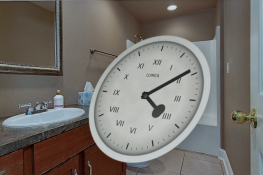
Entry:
h=4 m=9
